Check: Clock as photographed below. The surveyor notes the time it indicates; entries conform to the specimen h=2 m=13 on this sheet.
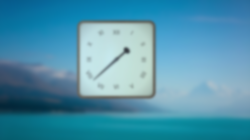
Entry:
h=1 m=38
